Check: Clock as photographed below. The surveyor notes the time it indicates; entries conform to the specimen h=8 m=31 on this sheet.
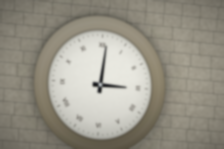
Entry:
h=3 m=1
